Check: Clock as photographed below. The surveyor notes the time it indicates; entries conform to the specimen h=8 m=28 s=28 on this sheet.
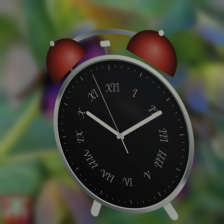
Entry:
h=10 m=10 s=57
